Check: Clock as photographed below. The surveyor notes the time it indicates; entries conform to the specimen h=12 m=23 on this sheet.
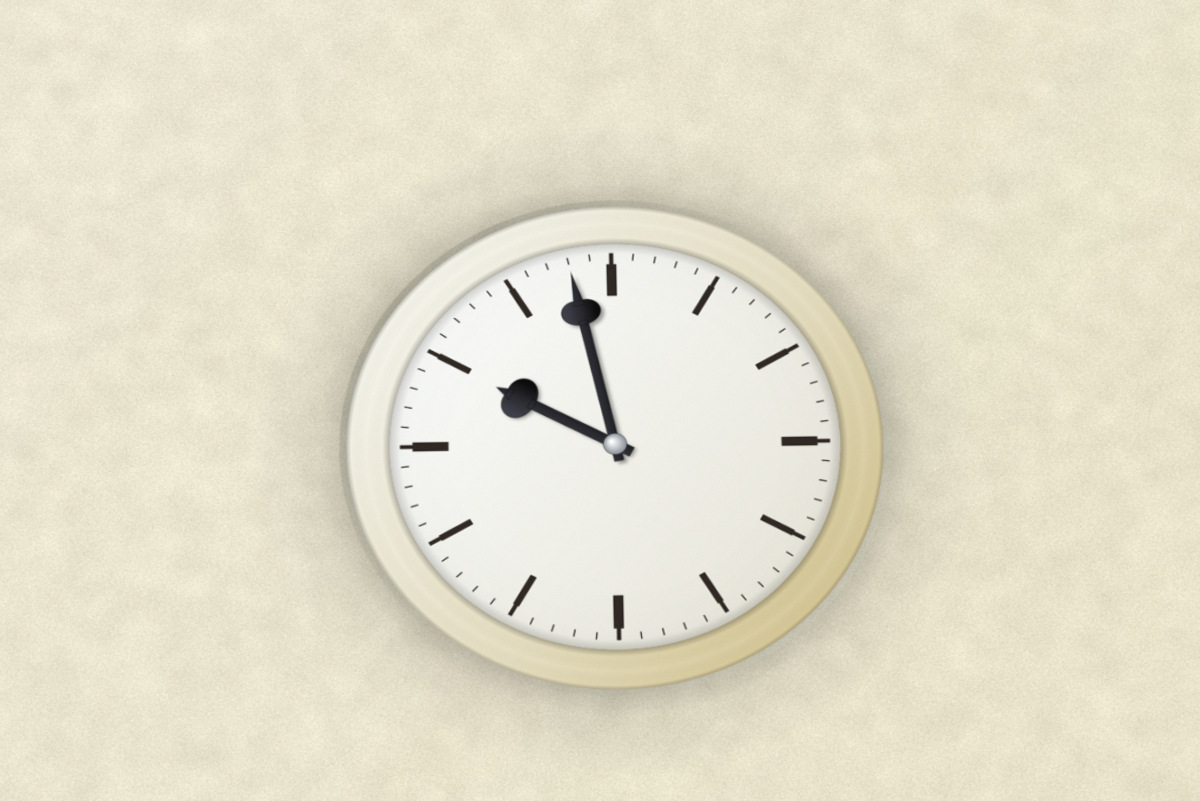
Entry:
h=9 m=58
